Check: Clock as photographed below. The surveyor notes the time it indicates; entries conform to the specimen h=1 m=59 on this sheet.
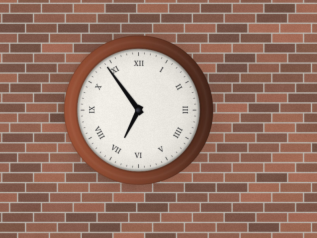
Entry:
h=6 m=54
